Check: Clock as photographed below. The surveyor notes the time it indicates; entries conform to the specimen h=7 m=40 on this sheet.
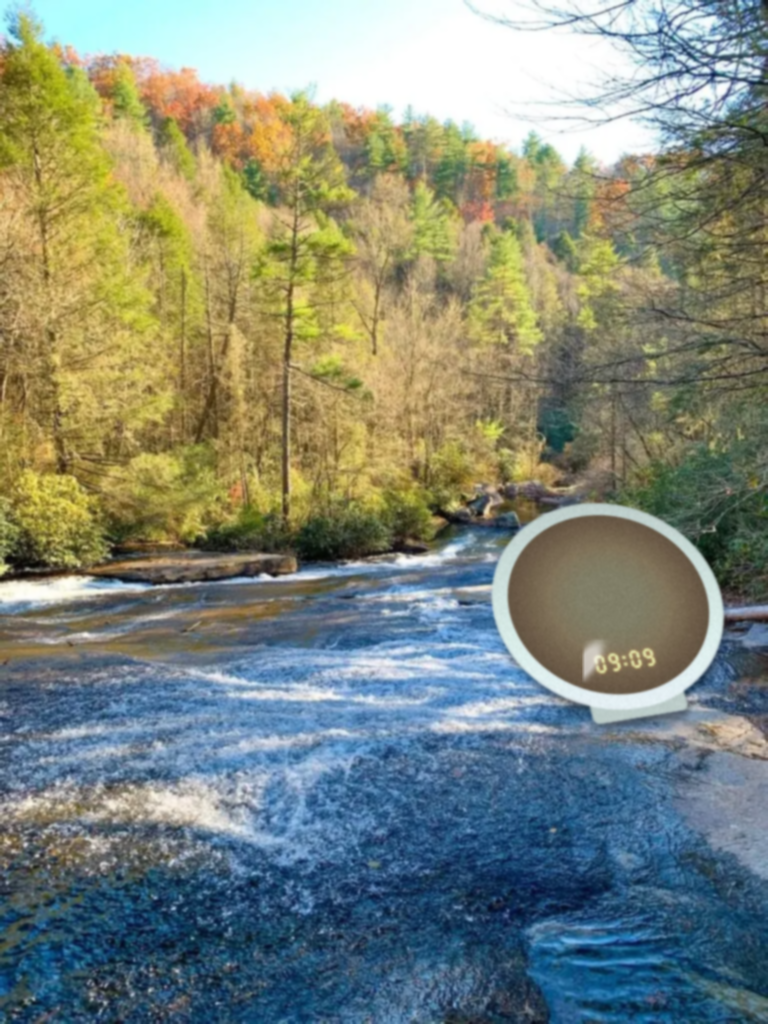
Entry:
h=9 m=9
